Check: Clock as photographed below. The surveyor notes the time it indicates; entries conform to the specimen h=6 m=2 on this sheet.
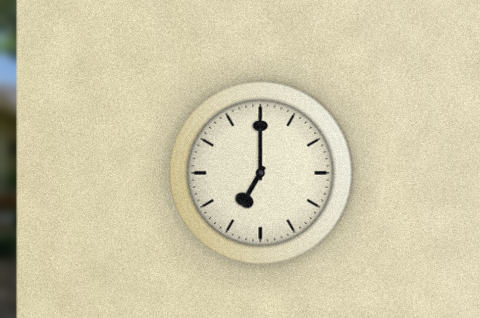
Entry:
h=7 m=0
